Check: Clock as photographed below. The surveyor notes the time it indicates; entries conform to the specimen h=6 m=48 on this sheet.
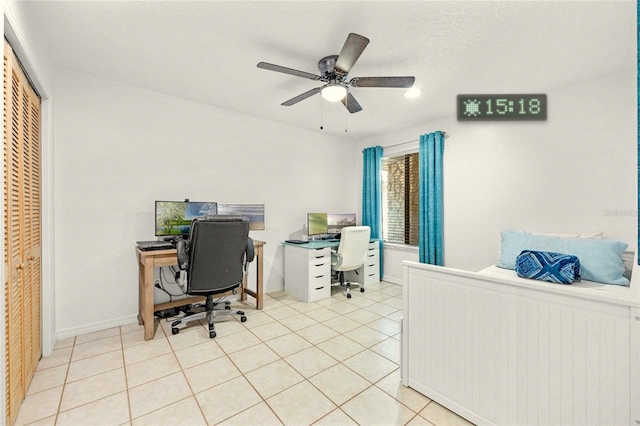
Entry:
h=15 m=18
